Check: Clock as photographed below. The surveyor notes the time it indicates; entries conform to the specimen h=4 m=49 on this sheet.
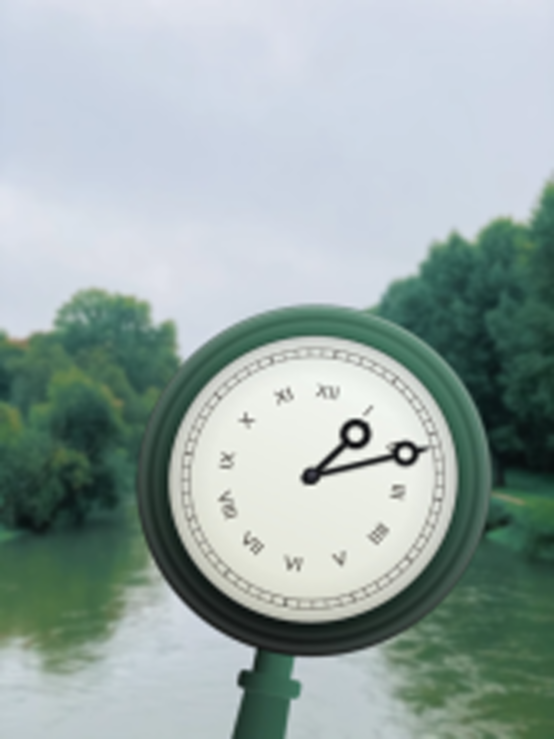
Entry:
h=1 m=11
